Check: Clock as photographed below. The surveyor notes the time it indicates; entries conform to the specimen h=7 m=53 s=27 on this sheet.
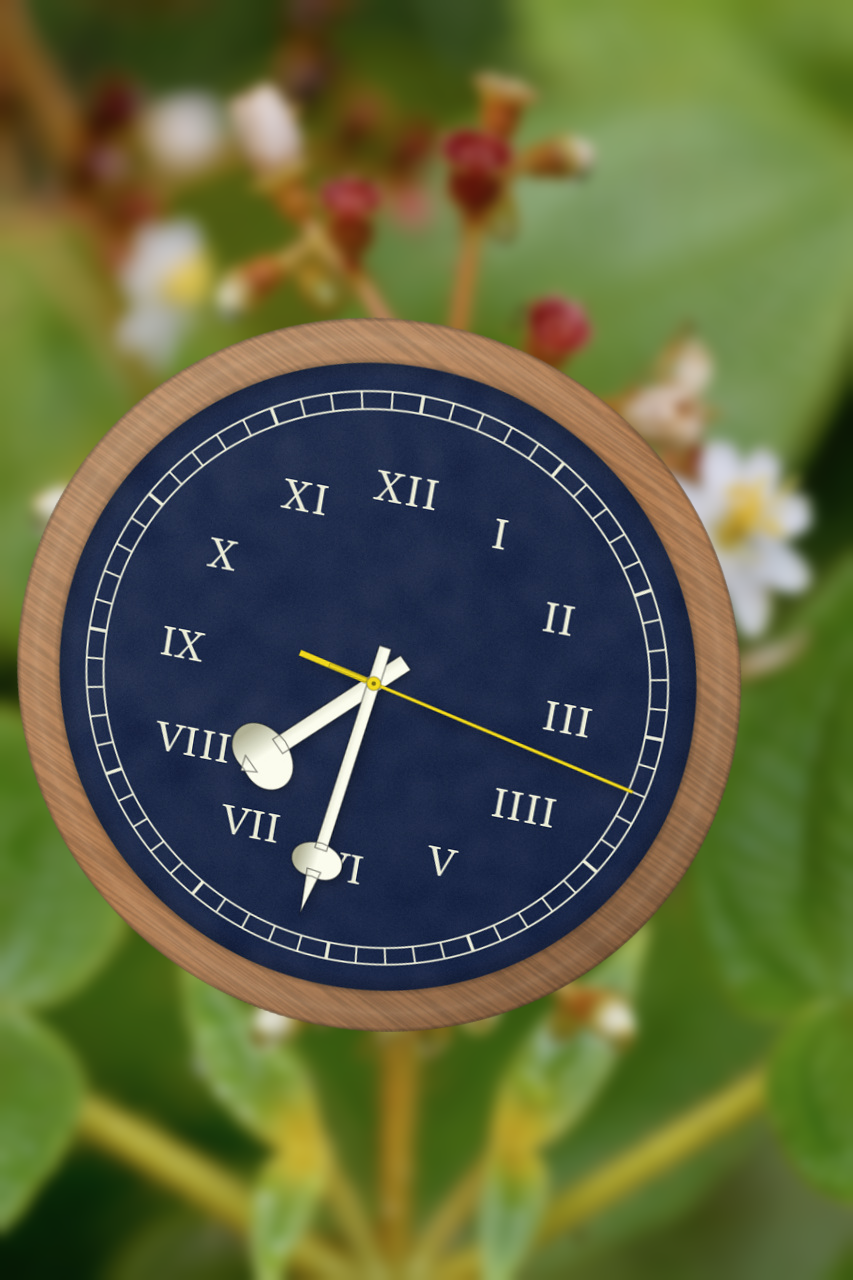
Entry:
h=7 m=31 s=17
